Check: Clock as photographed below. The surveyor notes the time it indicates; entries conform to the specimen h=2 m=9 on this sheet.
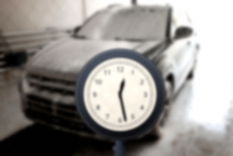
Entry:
h=12 m=28
